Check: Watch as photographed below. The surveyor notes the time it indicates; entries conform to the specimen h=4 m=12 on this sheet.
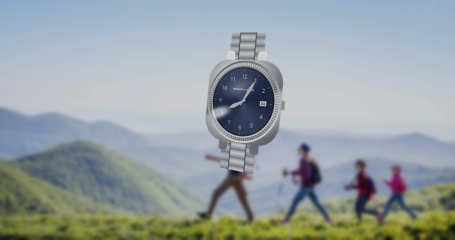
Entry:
h=8 m=5
